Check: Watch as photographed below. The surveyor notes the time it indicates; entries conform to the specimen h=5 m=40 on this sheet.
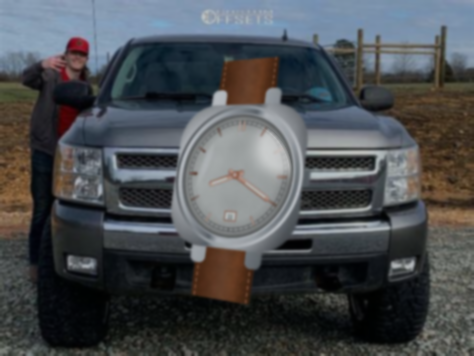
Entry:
h=8 m=20
